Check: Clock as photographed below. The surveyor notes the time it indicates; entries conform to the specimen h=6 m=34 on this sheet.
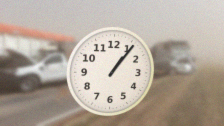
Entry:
h=1 m=6
